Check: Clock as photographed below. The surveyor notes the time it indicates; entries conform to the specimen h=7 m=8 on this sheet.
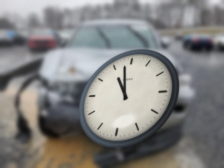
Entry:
h=10 m=58
